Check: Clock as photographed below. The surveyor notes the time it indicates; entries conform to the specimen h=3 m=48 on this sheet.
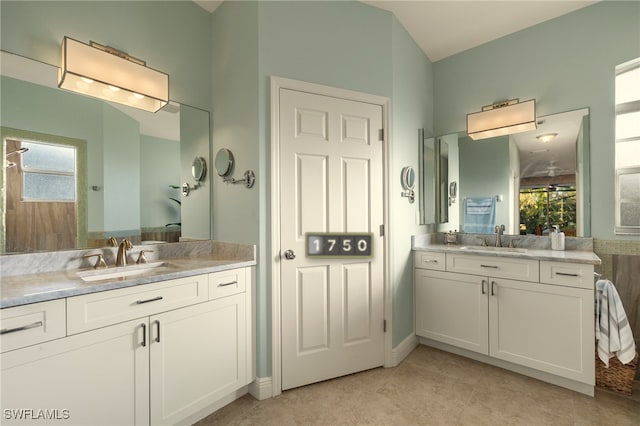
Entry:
h=17 m=50
